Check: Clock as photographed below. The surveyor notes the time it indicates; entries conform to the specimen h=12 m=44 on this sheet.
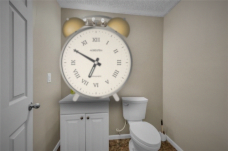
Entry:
h=6 m=50
